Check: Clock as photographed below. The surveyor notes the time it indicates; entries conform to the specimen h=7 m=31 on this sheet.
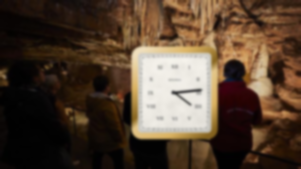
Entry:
h=4 m=14
